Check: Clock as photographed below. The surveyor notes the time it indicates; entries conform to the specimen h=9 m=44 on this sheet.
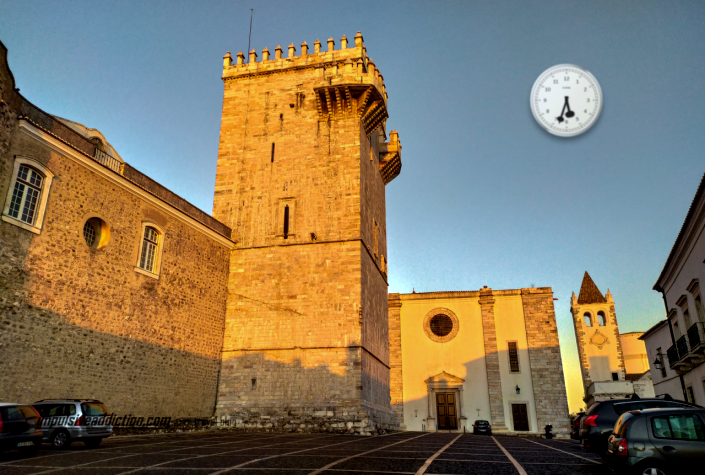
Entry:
h=5 m=33
